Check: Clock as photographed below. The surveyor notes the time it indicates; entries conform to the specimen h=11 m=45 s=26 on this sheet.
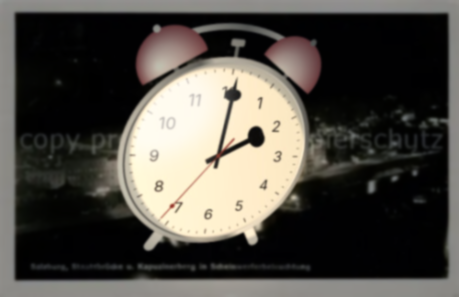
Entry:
h=2 m=0 s=36
